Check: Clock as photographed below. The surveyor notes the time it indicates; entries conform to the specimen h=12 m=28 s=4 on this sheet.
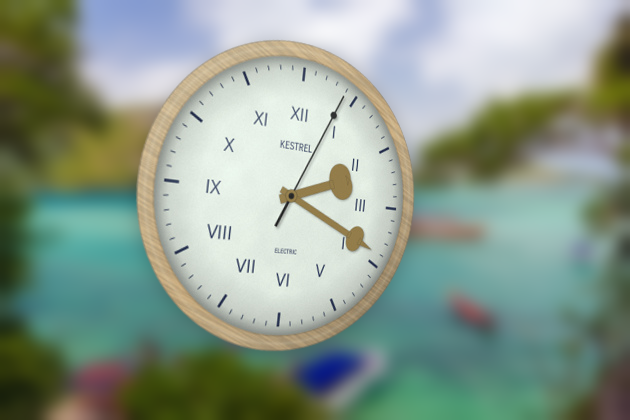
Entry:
h=2 m=19 s=4
